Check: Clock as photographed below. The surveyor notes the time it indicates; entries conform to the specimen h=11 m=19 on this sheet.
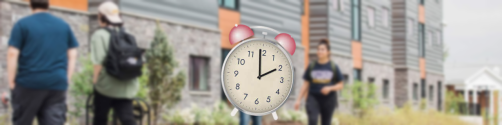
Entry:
h=1 m=59
